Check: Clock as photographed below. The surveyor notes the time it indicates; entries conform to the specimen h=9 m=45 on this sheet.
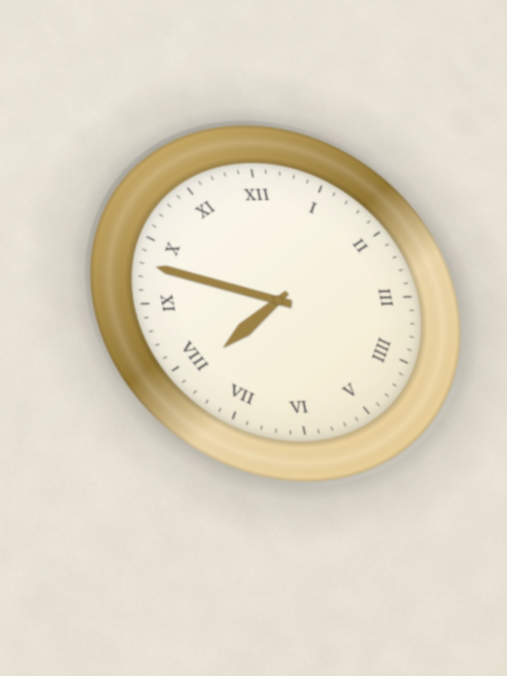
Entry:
h=7 m=48
